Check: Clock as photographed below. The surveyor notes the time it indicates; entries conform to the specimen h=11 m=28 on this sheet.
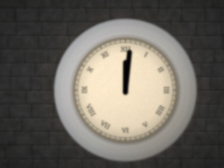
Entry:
h=12 m=1
